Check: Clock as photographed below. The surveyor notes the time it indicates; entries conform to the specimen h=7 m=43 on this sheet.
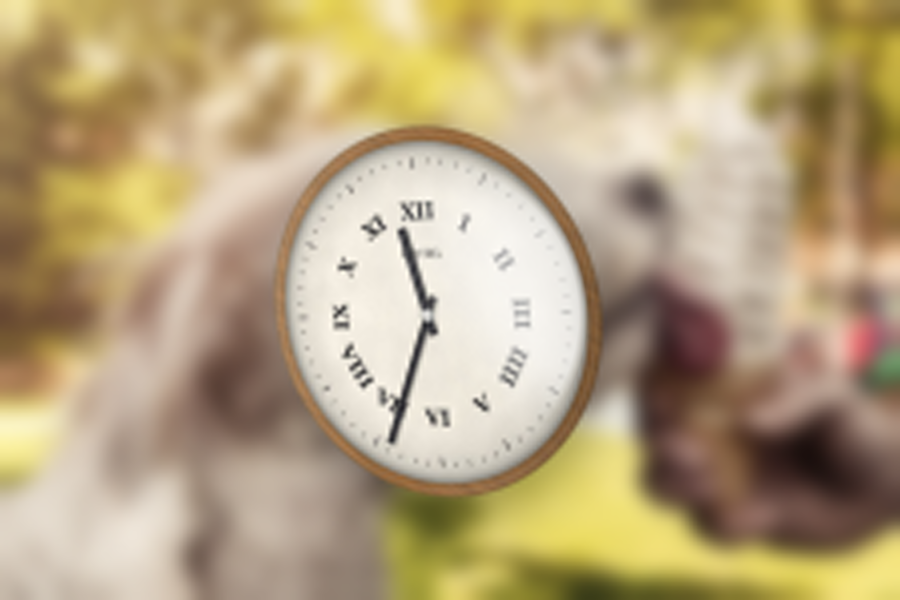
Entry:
h=11 m=34
